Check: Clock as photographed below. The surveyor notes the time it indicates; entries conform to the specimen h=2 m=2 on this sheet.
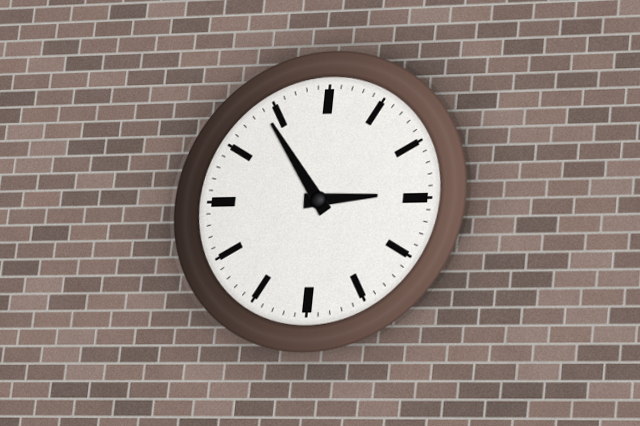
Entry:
h=2 m=54
